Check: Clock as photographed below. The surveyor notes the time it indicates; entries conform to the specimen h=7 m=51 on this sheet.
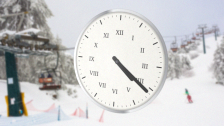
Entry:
h=4 m=21
